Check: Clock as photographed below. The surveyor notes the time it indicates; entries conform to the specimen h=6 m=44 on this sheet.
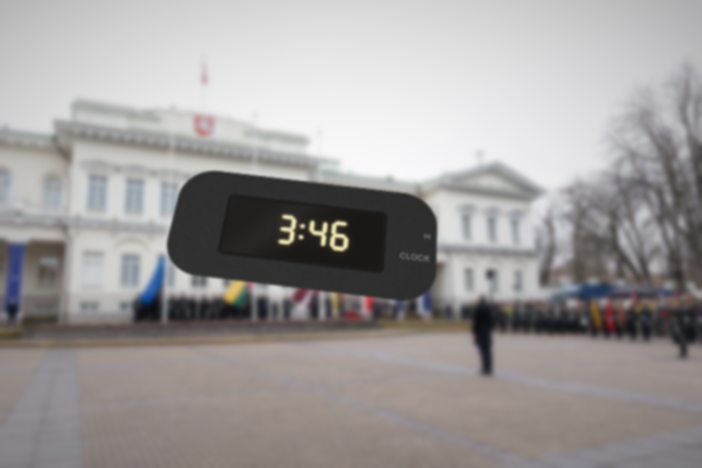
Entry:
h=3 m=46
